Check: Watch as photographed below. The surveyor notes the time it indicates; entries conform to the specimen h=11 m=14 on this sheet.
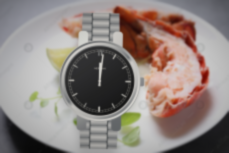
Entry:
h=12 m=1
